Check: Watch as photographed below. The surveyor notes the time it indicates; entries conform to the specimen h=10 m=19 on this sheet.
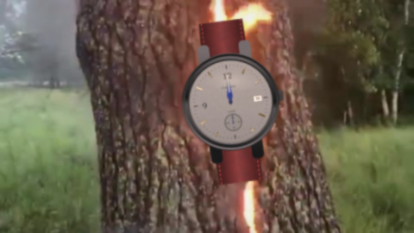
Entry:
h=12 m=0
